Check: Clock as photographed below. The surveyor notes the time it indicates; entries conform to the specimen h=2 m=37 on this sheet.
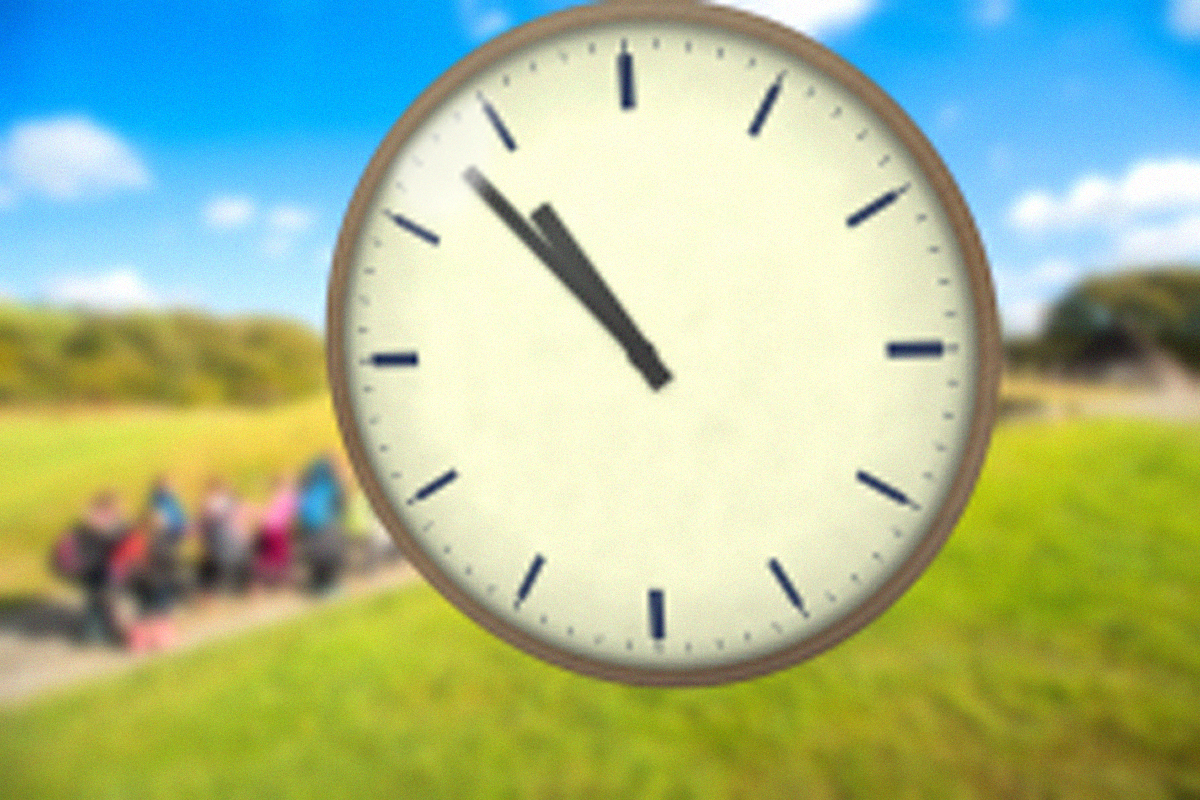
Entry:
h=10 m=53
